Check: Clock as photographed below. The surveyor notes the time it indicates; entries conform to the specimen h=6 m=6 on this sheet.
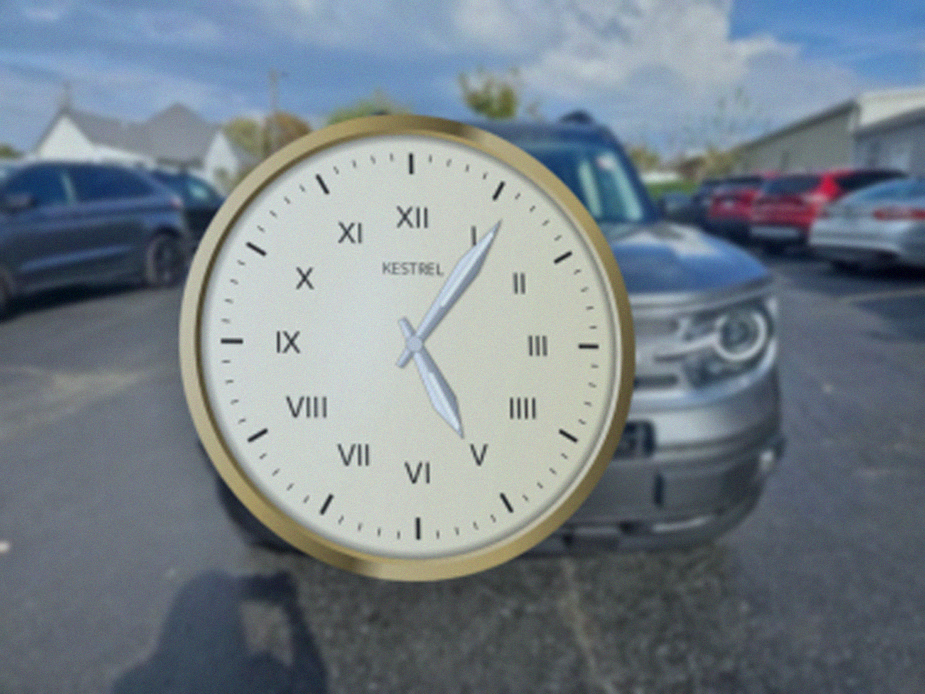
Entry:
h=5 m=6
